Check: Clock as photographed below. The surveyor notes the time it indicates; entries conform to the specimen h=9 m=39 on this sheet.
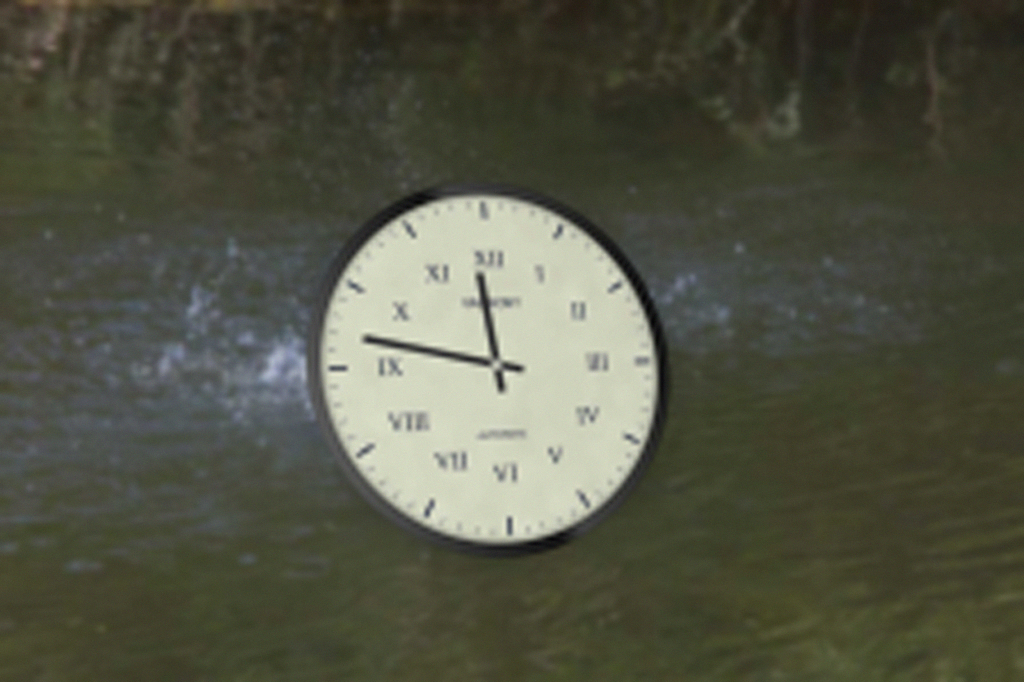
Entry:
h=11 m=47
